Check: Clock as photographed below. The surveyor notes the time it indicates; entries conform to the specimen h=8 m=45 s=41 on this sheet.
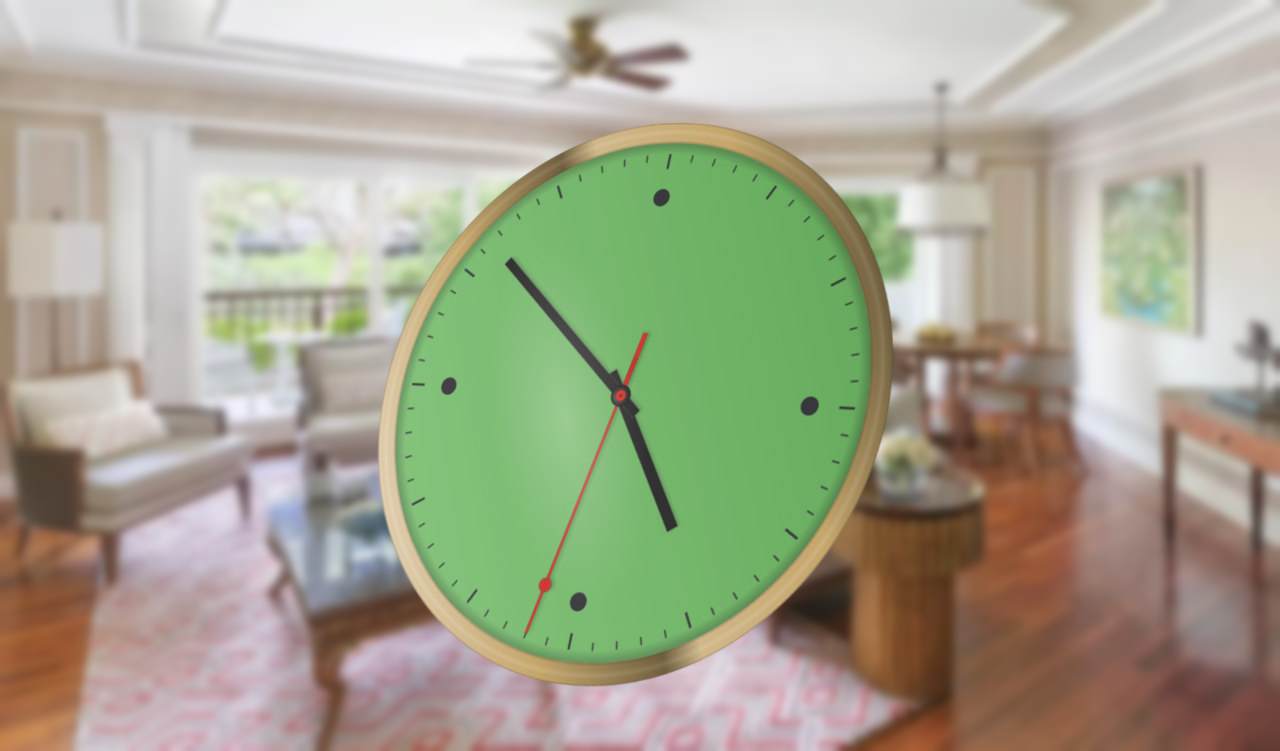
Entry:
h=4 m=51 s=32
